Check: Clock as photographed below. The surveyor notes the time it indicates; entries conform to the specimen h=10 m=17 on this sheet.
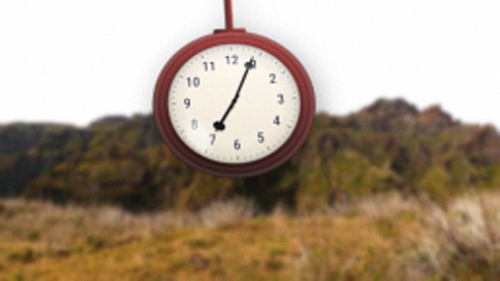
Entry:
h=7 m=4
